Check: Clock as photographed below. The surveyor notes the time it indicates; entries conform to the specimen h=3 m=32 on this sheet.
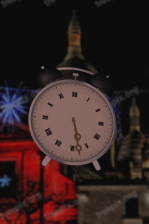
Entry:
h=5 m=28
